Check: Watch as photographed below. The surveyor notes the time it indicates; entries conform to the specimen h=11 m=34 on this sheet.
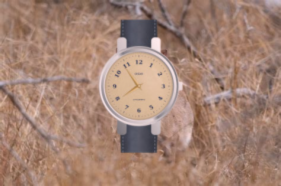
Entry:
h=7 m=54
